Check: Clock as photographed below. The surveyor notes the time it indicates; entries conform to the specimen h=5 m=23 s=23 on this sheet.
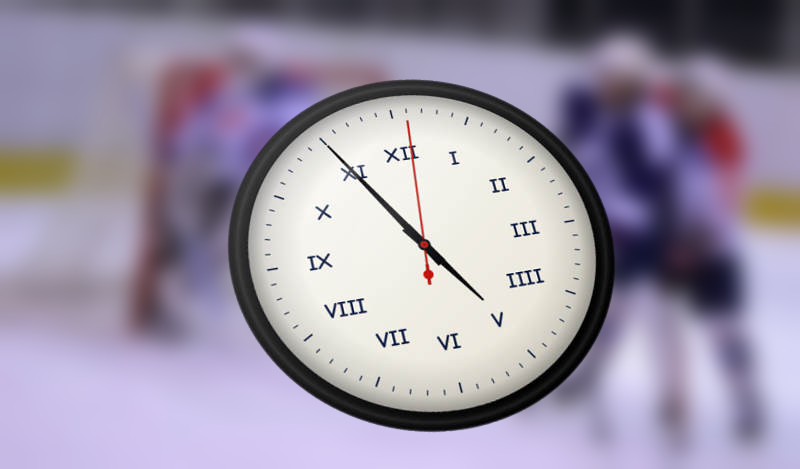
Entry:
h=4 m=55 s=1
